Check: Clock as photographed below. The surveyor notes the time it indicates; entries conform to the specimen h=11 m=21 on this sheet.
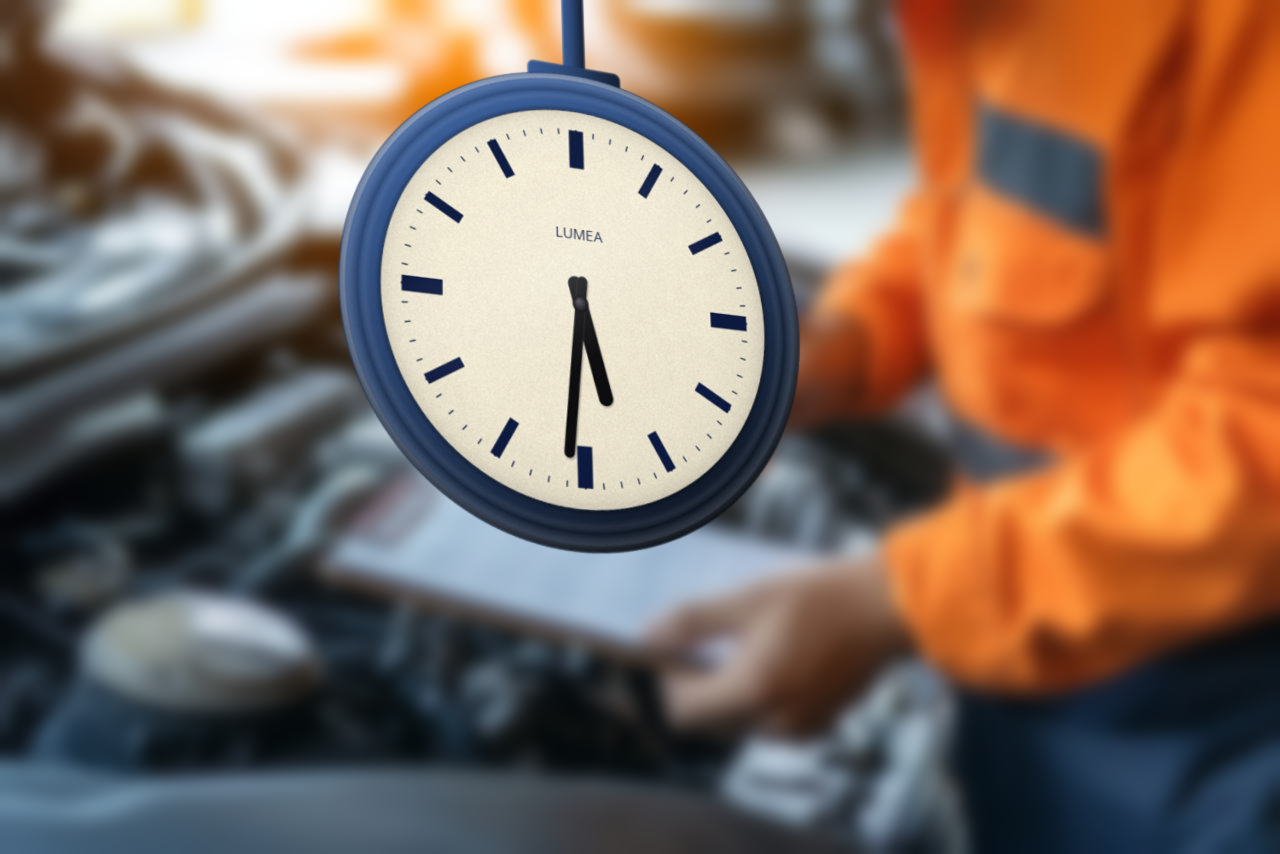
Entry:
h=5 m=31
